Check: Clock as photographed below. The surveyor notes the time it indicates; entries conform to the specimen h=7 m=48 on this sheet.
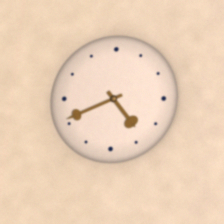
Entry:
h=4 m=41
